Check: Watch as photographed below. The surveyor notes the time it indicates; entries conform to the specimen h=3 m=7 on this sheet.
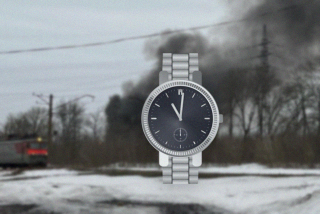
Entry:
h=11 m=1
